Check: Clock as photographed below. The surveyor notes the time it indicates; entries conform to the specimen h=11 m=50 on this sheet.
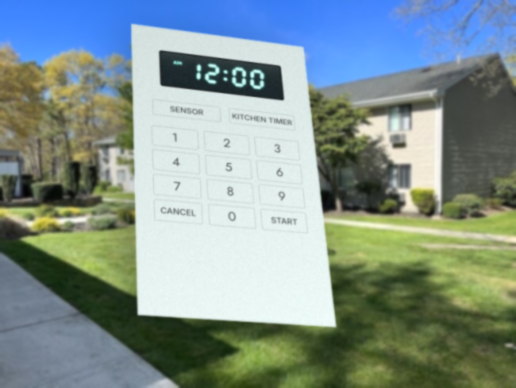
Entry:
h=12 m=0
